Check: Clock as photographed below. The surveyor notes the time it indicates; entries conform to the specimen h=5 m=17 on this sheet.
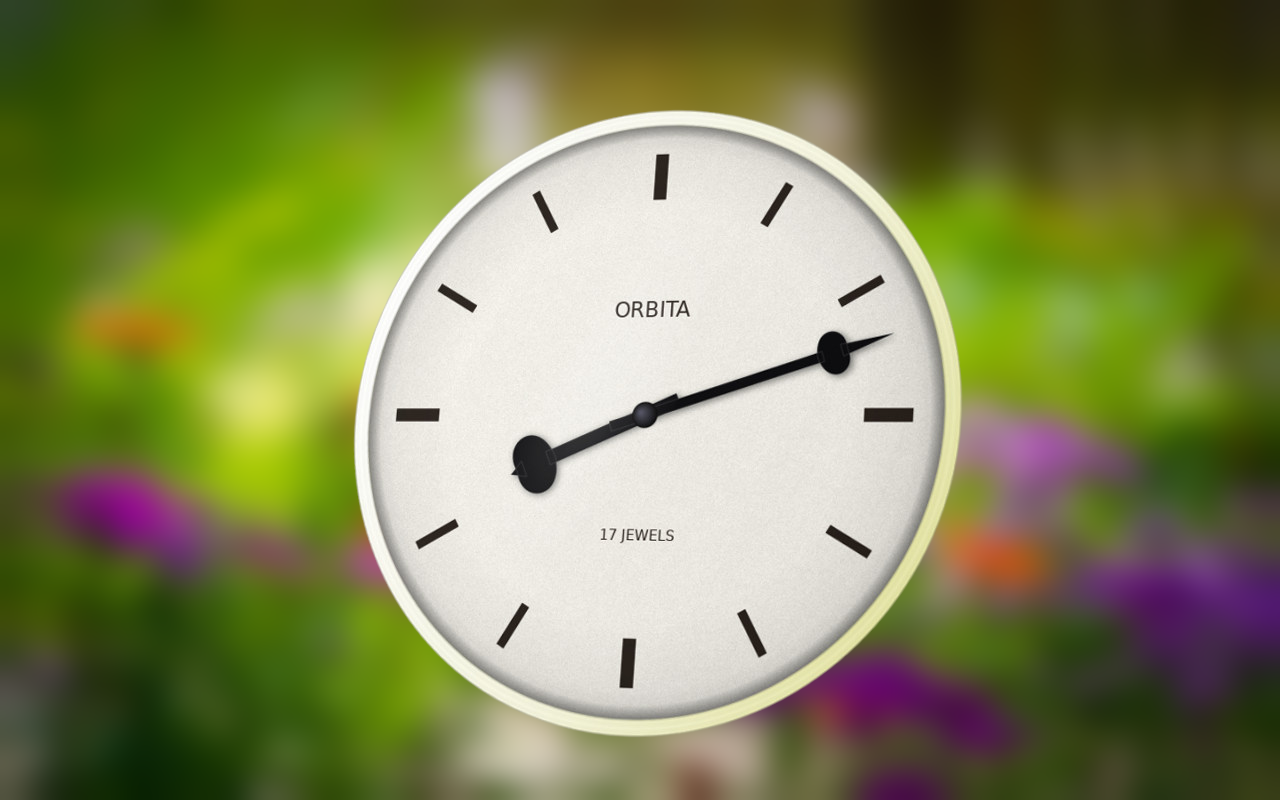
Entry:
h=8 m=12
